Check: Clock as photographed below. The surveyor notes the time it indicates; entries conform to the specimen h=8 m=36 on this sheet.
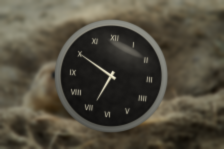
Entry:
h=6 m=50
